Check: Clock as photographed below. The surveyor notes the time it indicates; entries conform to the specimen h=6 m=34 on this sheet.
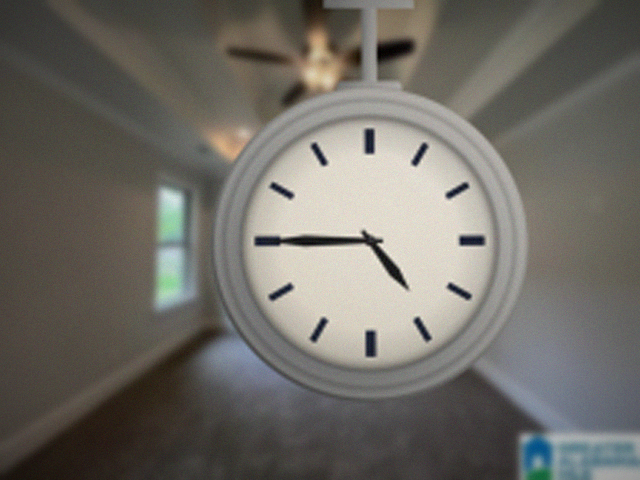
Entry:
h=4 m=45
